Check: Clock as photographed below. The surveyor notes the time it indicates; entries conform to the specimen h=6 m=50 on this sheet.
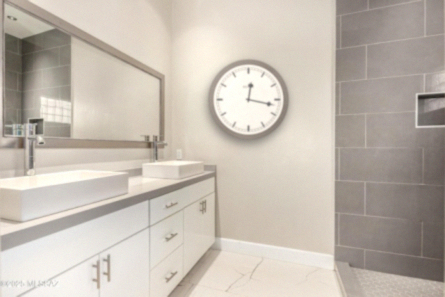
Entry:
h=12 m=17
